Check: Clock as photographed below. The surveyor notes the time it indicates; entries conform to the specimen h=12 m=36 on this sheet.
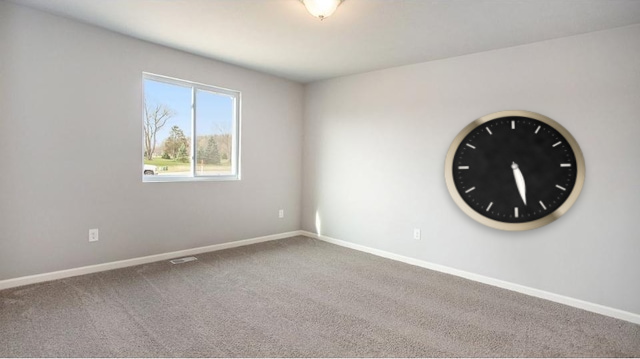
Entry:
h=5 m=28
